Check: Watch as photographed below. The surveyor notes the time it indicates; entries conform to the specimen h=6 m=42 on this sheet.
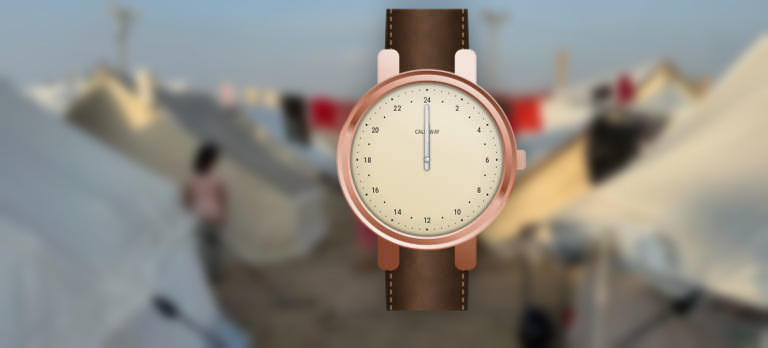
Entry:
h=0 m=0
